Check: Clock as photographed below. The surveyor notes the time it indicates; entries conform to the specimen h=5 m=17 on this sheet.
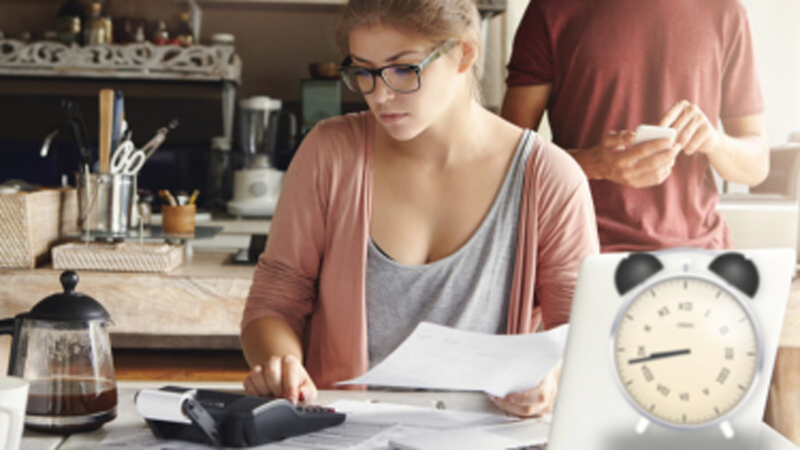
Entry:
h=8 m=43
